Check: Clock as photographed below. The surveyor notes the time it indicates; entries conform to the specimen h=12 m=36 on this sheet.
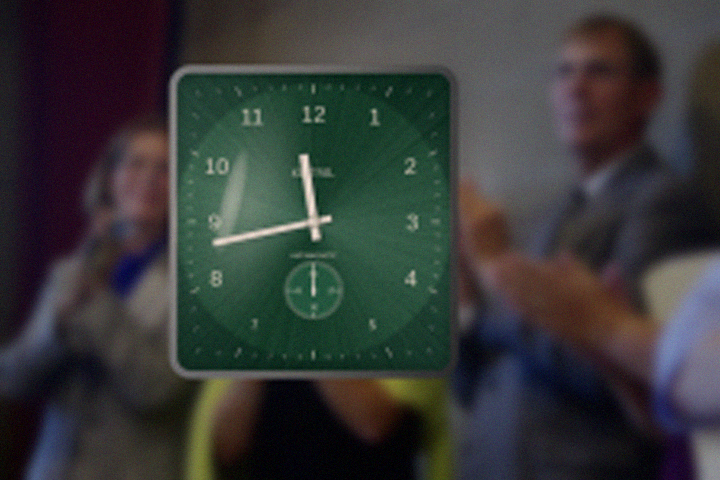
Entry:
h=11 m=43
